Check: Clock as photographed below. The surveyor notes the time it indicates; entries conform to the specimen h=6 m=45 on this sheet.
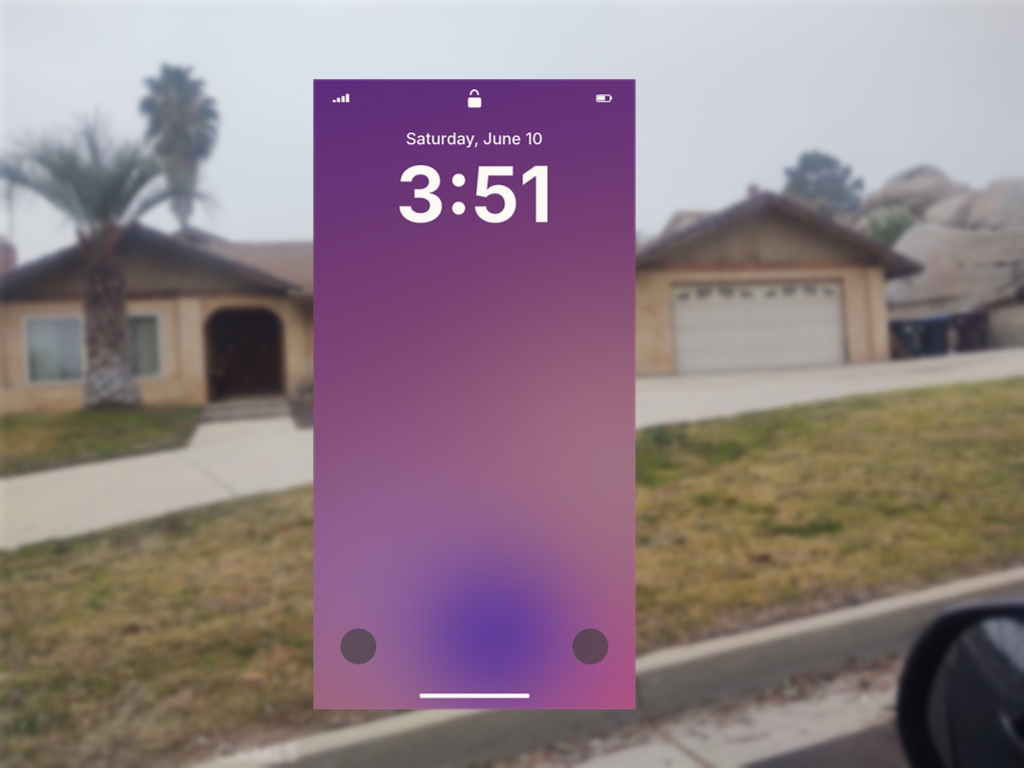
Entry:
h=3 m=51
